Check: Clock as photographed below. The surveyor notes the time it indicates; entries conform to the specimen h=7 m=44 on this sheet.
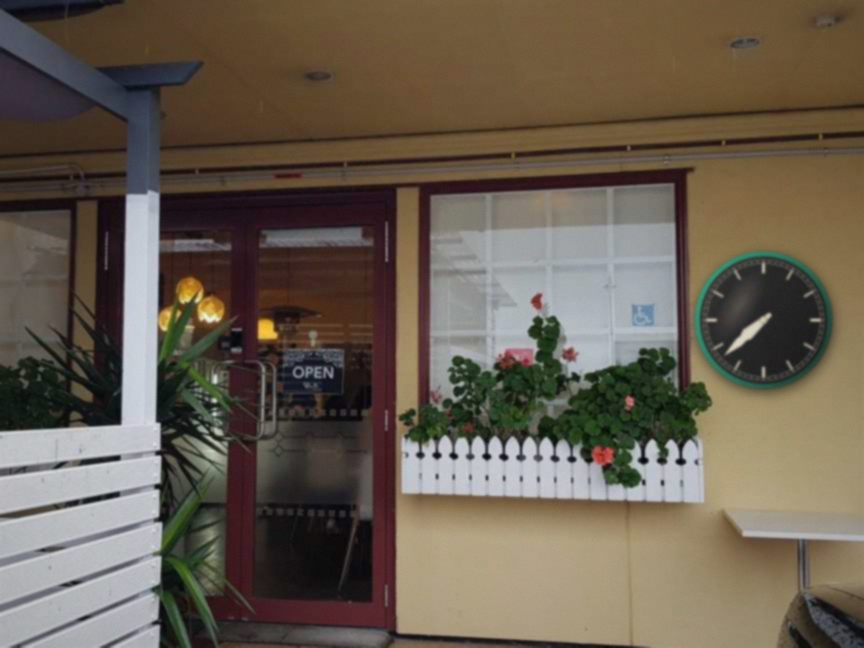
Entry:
h=7 m=38
